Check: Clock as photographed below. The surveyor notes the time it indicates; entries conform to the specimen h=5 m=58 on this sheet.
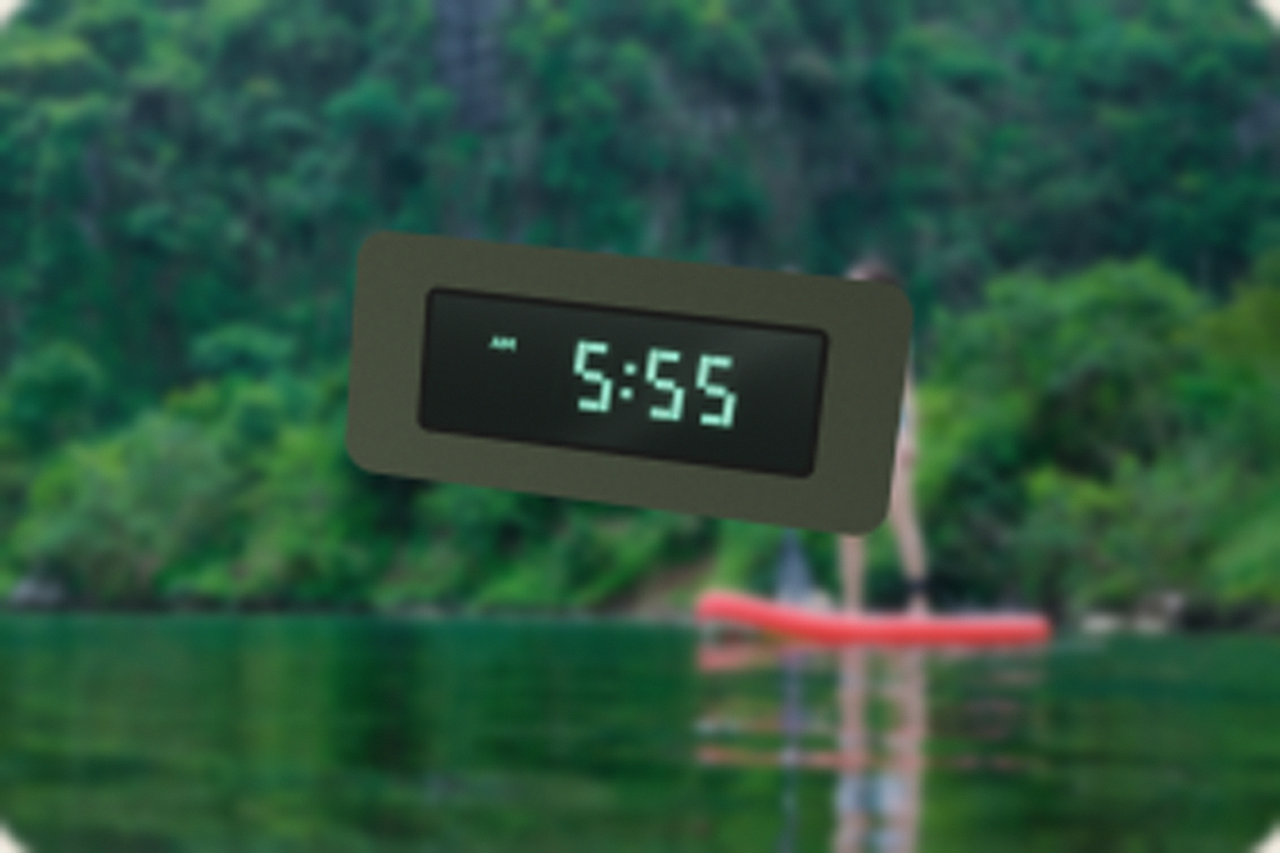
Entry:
h=5 m=55
